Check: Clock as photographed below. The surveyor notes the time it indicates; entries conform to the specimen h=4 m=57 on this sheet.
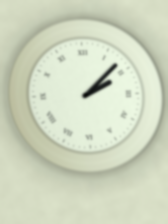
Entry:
h=2 m=8
